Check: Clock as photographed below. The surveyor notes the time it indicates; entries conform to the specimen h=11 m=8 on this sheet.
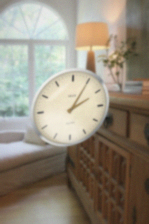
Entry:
h=2 m=5
